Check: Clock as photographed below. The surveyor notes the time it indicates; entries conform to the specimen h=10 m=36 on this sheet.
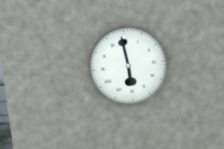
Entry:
h=5 m=59
